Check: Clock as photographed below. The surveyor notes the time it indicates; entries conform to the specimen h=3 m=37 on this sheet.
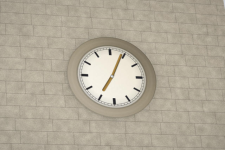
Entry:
h=7 m=4
